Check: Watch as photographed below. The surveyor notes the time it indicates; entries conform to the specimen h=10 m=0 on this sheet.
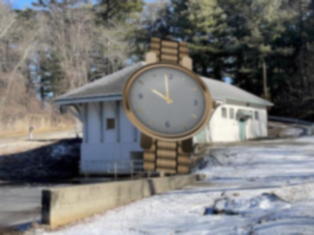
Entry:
h=9 m=59
